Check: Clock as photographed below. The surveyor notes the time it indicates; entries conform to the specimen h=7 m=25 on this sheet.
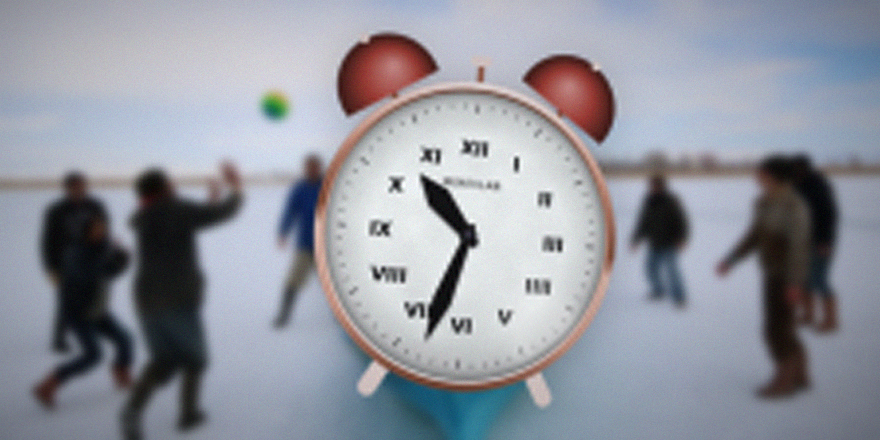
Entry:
h=10 m=33
